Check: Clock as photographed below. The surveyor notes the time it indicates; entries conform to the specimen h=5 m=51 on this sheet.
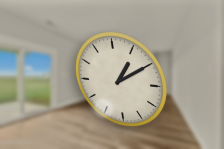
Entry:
h=1 m=10
